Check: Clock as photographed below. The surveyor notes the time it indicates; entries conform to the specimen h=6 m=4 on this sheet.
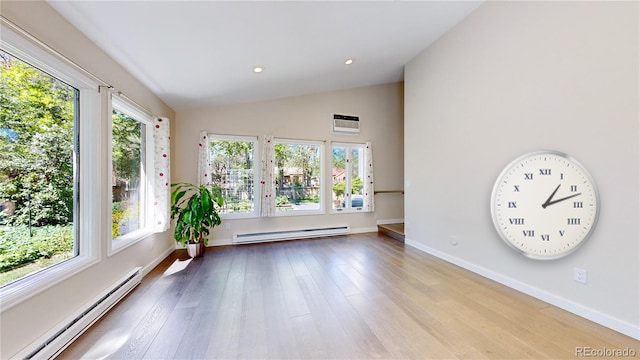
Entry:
h=1 m=12
